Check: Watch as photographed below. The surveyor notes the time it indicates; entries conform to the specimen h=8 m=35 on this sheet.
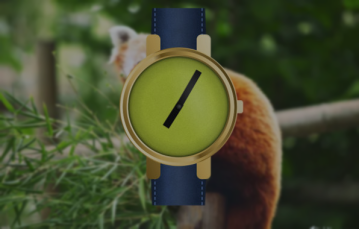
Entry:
h=7 m=5
